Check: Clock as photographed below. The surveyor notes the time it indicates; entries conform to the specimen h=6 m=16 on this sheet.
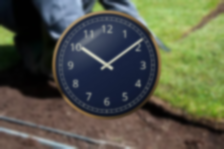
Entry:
h=10 m=9
